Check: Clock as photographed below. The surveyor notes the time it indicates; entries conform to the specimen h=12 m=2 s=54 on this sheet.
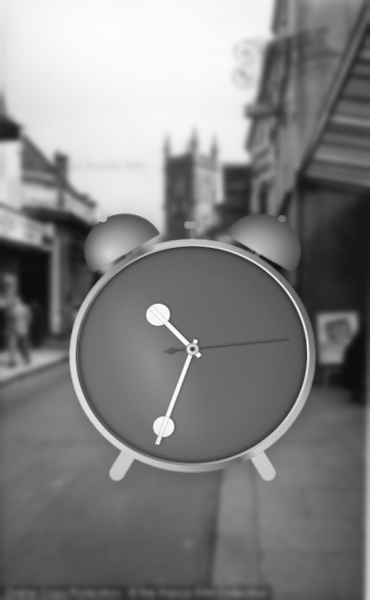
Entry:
h=10 m=33 s=14
